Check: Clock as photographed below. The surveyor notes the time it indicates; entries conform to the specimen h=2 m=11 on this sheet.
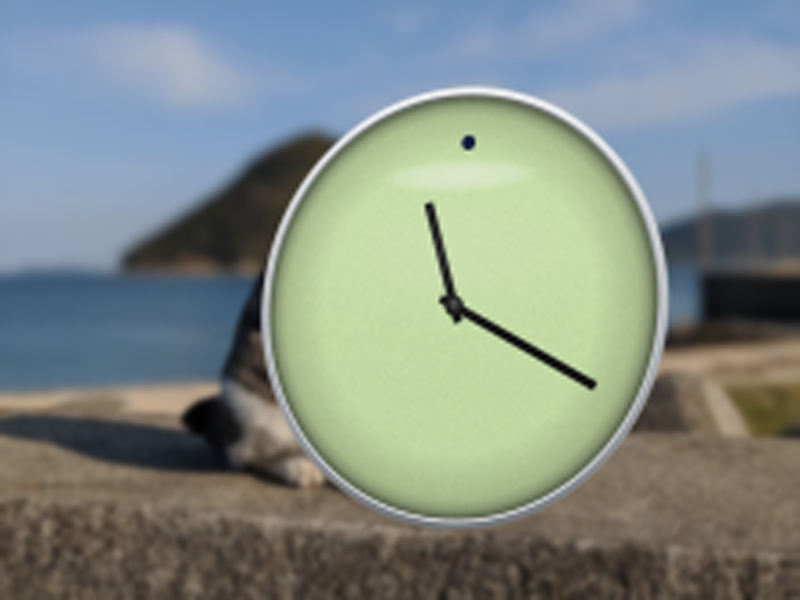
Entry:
h=11 m=19
